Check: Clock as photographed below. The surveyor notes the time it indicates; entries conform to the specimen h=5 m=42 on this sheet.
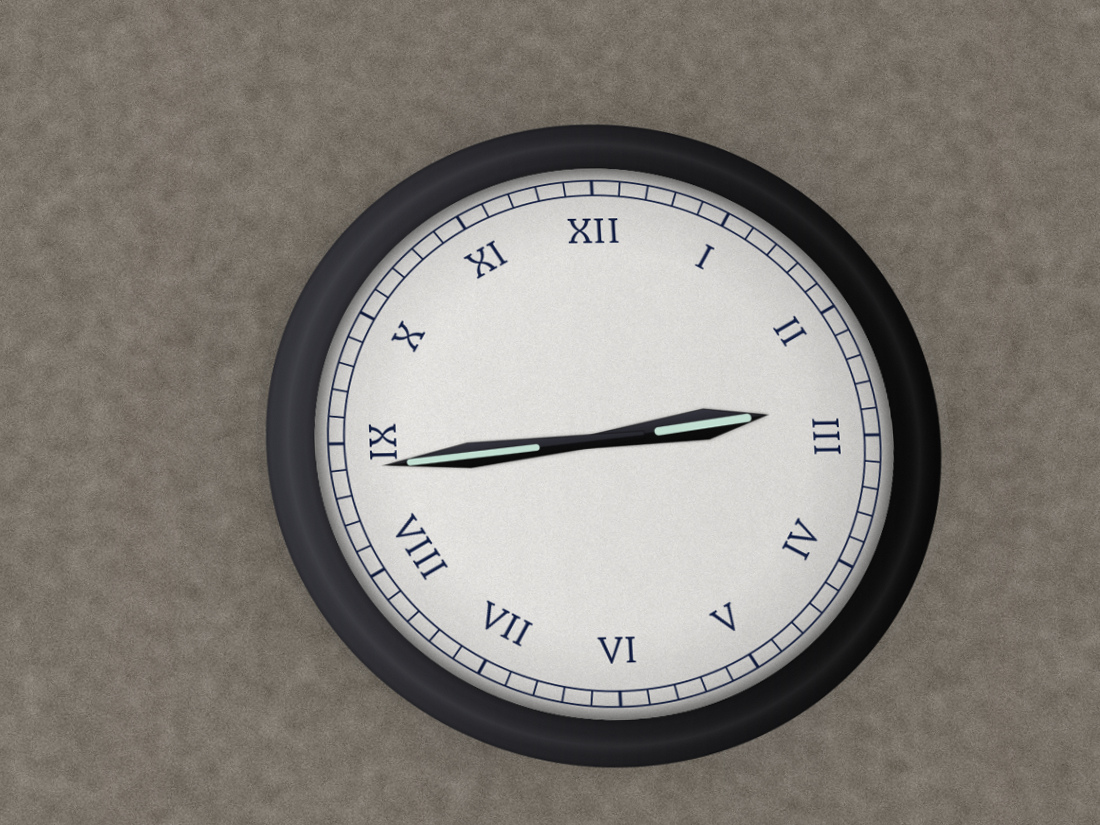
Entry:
h=2 m=44
